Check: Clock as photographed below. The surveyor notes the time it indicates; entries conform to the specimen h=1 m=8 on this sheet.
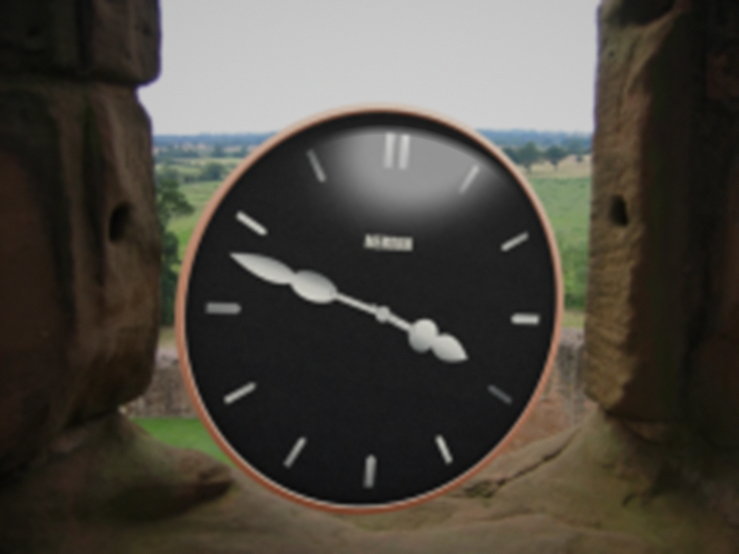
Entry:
h=3 m=48
